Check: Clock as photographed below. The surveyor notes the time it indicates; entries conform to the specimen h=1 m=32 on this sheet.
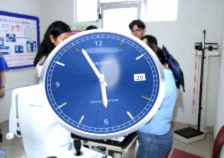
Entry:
h=5 m=56
